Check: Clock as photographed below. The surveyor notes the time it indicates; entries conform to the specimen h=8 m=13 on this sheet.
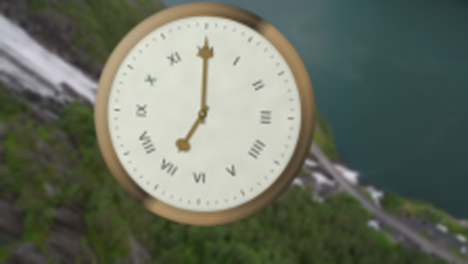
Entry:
h=7 m=0
